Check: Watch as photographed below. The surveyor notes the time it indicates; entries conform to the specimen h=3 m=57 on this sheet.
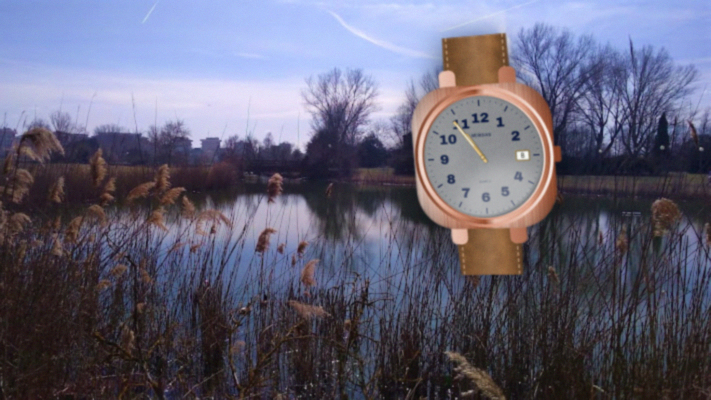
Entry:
h=10 m=54
